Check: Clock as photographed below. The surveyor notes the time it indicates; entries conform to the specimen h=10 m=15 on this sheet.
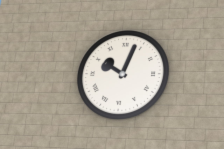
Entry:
h=10 m=3
